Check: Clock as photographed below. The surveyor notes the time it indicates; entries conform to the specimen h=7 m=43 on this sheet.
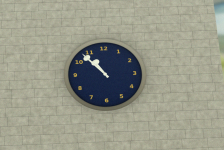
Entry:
h=10 m=53
